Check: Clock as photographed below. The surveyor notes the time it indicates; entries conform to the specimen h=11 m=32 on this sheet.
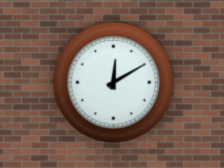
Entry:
h=12 m=10
